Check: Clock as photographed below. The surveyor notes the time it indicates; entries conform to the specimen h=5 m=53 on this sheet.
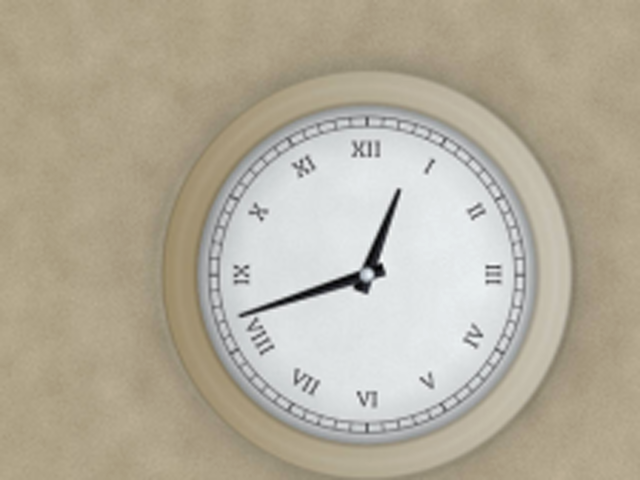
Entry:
h=12 m=42
